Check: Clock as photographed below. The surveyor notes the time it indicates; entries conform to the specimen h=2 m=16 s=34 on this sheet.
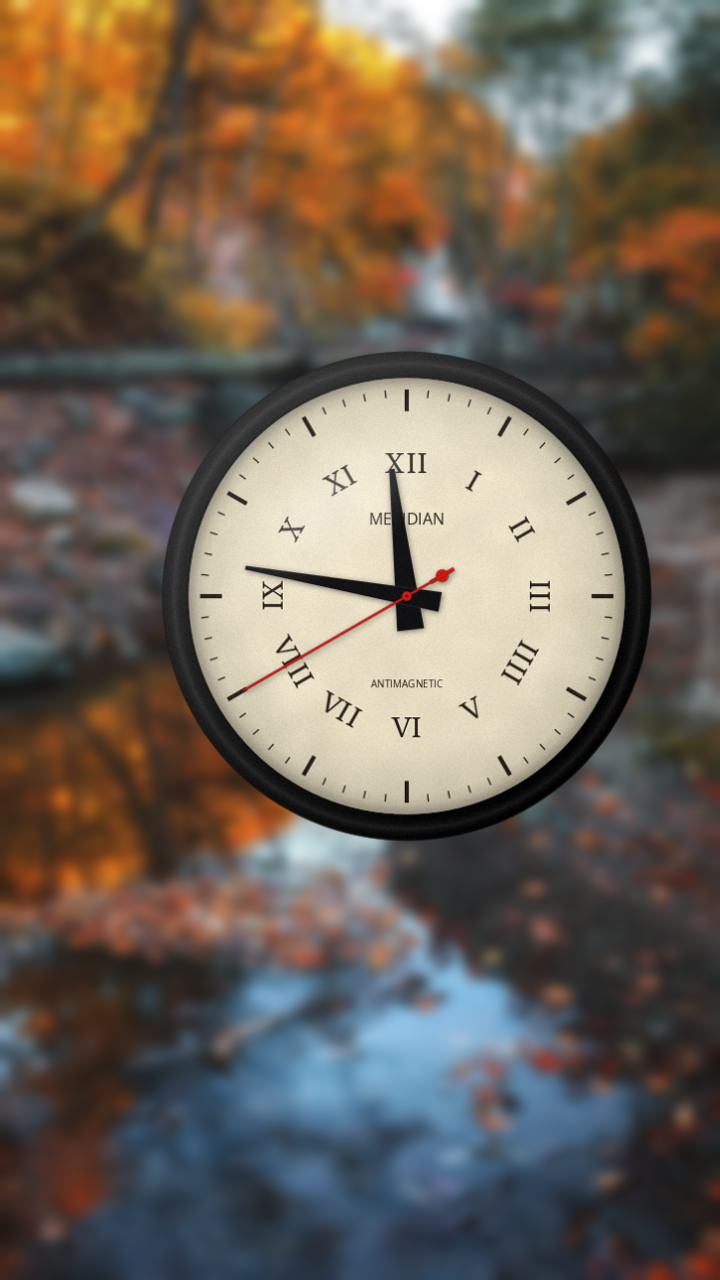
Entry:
h=11 m=46 s=40
